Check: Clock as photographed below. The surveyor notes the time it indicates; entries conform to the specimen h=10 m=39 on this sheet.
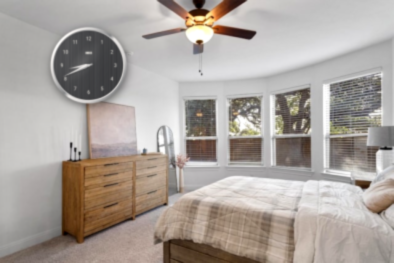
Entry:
h=8 m=41
